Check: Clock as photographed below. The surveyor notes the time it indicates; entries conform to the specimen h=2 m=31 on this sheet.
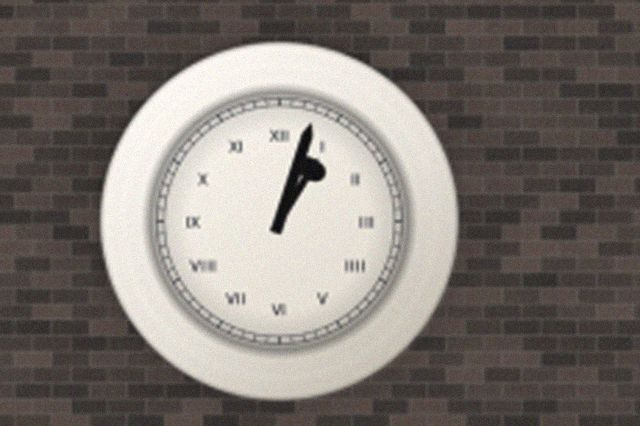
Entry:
h=1 m=3
